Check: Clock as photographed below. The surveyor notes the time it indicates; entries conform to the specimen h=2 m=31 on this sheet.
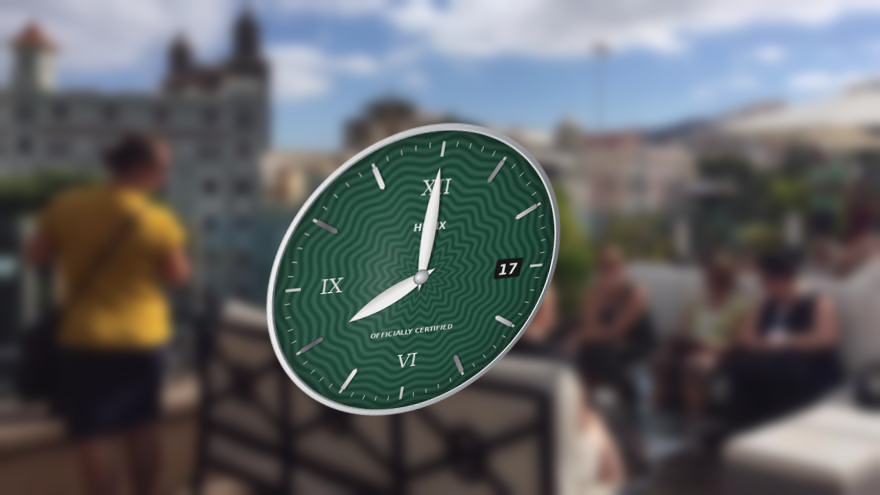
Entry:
h=8 m=0
